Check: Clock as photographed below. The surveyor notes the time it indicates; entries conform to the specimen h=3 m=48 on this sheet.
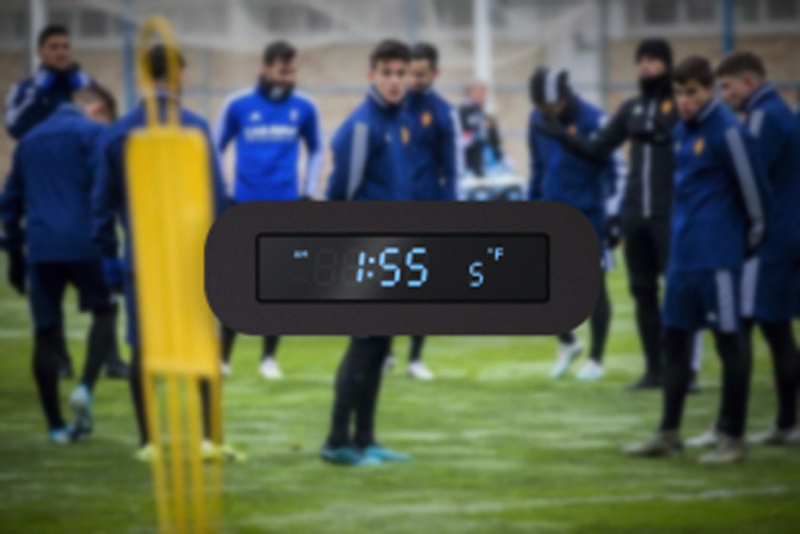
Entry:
h=1 m=55
